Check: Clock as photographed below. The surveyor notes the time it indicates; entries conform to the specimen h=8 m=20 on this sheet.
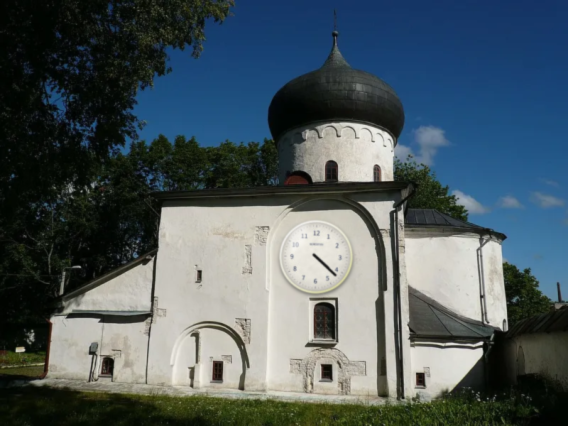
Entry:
h=4 m=22
